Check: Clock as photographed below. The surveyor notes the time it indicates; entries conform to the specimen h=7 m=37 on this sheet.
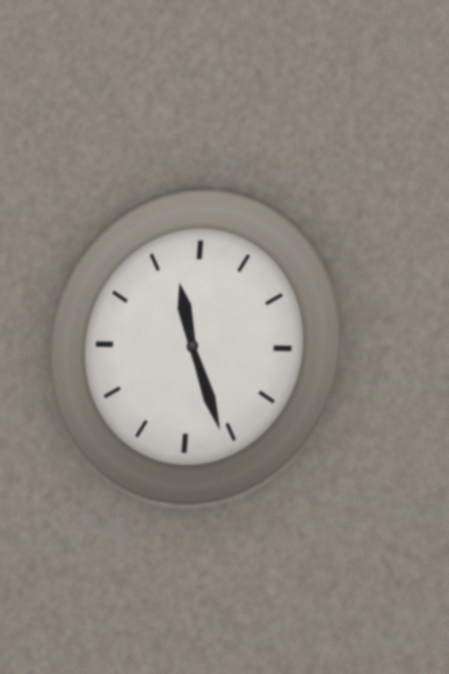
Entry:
h=11 m=26
